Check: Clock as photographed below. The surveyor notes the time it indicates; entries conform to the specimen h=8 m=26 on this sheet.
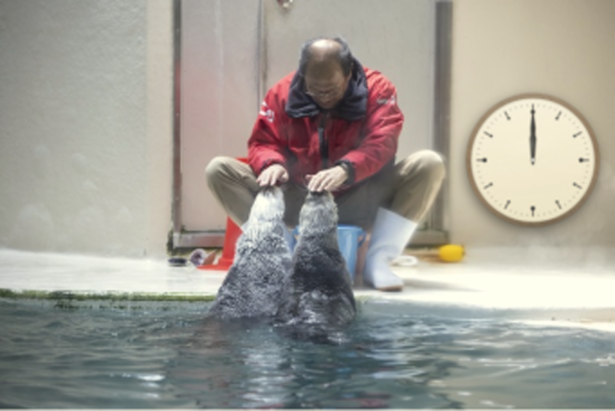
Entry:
h=12 m=0
